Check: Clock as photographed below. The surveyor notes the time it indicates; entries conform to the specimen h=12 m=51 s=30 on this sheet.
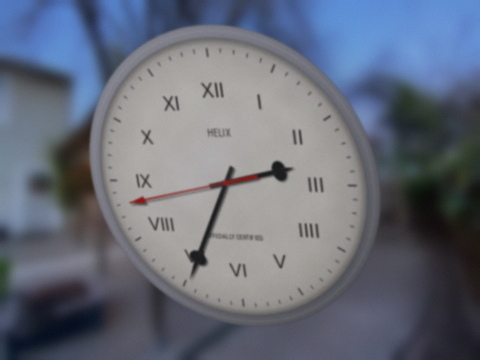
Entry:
h=2 m=34 s=43
